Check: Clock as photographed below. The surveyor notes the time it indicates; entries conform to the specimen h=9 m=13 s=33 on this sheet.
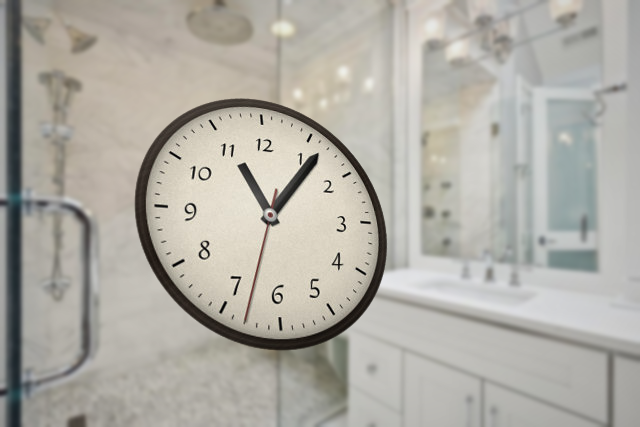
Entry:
h=11 m=6 s=33
